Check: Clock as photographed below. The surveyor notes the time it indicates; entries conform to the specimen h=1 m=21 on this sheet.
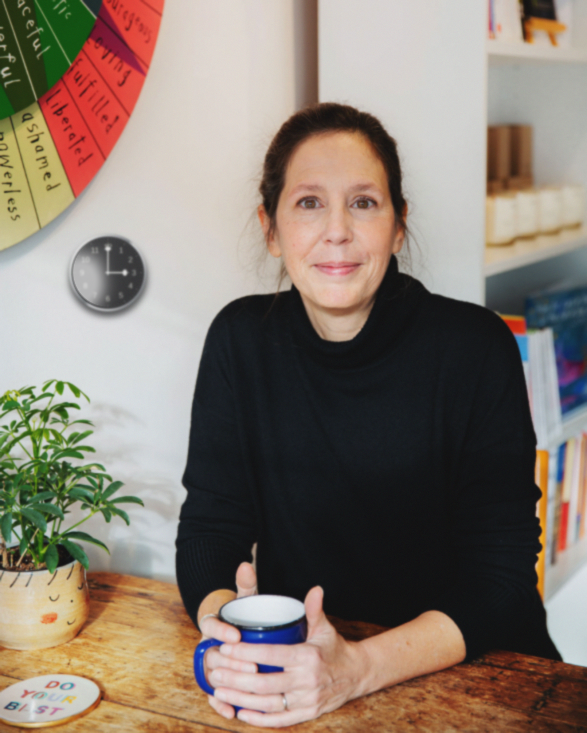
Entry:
h=3 m=0
